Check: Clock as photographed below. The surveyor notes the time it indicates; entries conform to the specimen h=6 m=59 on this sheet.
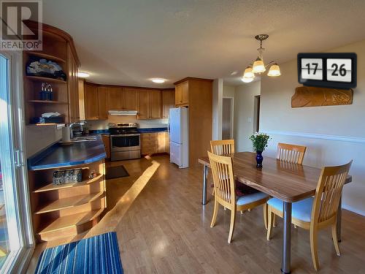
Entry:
h=17 m=26
